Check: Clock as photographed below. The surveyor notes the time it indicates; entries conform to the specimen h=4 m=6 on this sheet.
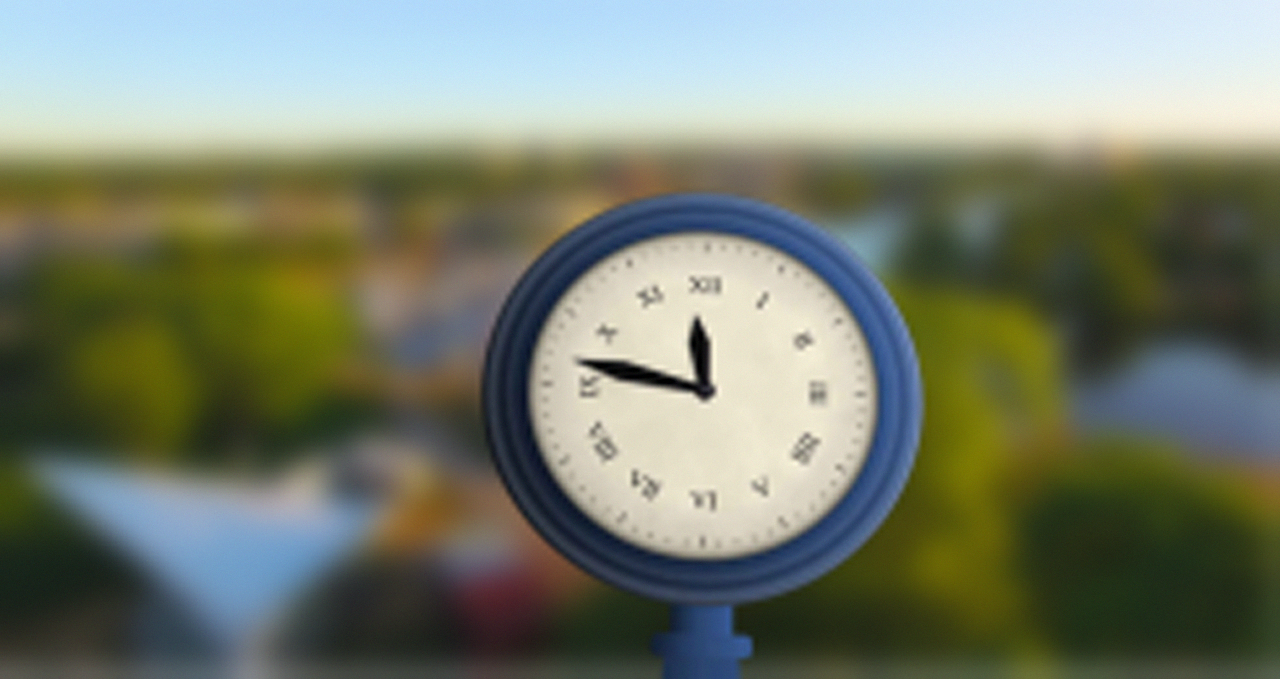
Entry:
h=11 m=47
